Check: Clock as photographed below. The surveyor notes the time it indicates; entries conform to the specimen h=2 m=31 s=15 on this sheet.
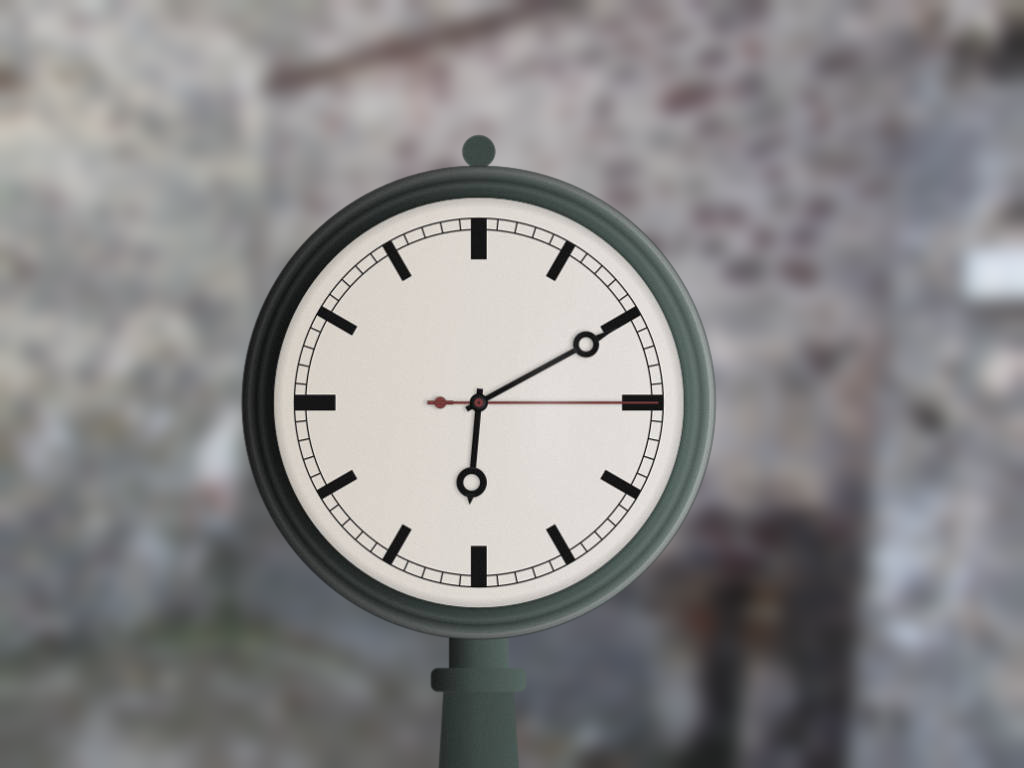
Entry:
h=6 m=10 s=15
